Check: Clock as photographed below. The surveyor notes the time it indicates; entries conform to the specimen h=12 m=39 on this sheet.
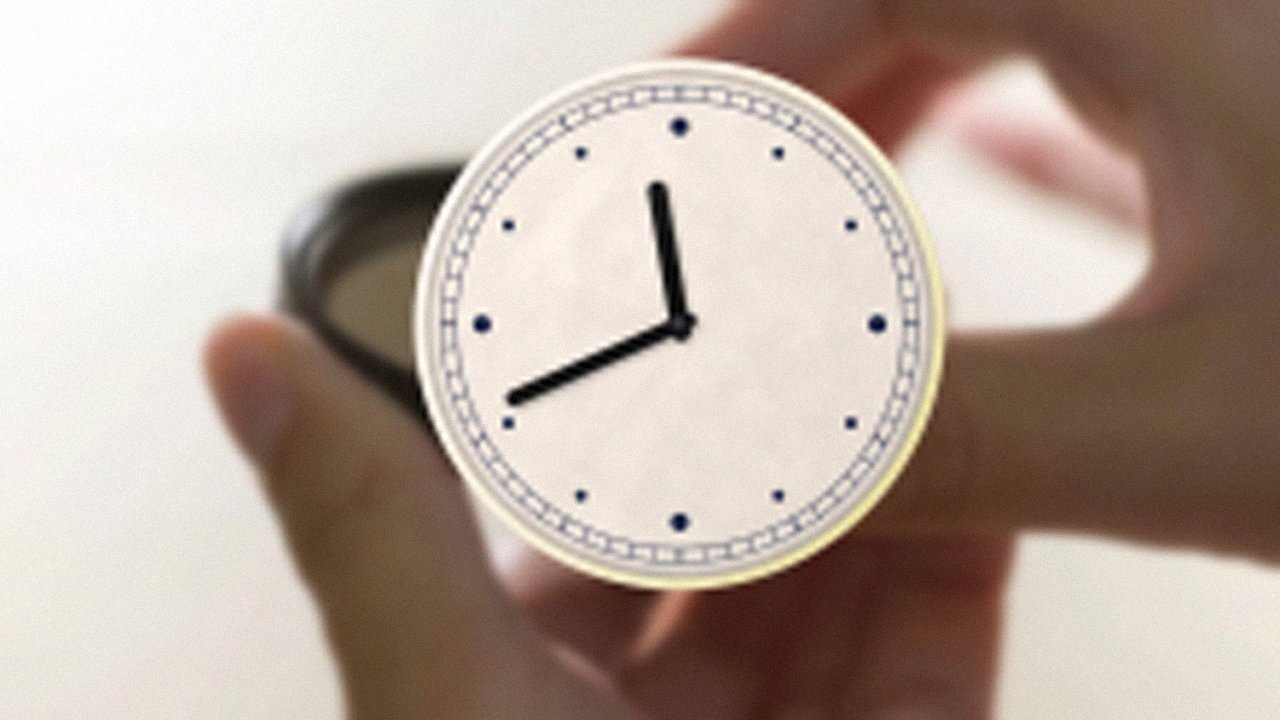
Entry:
h=11 m=41
